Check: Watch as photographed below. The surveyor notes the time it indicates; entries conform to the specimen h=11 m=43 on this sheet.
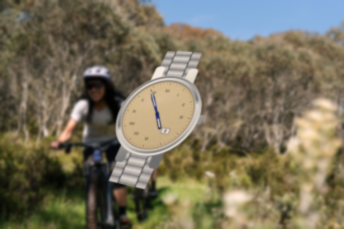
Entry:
h=4 m=54
